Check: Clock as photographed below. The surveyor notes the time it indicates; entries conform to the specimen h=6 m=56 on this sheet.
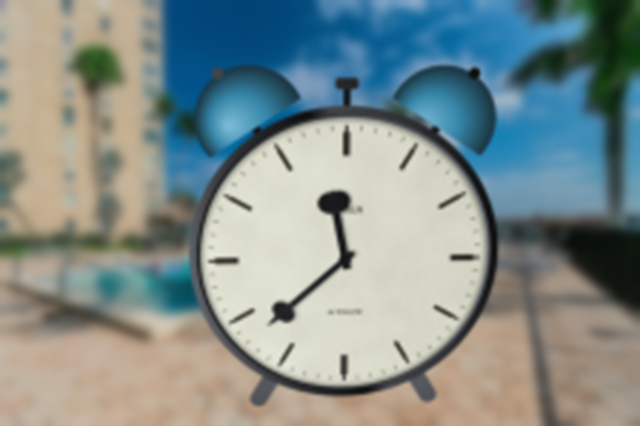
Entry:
h=11 m=38
